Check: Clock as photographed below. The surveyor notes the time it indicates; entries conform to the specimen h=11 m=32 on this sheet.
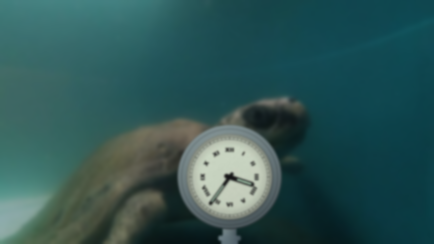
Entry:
h=3 m=36
